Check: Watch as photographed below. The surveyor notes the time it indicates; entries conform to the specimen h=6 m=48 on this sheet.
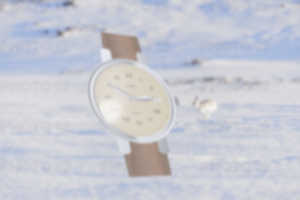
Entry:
h=2 m=50
